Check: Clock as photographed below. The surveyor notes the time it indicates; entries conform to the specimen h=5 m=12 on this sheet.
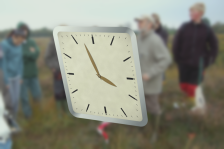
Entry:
h=3 m=57
